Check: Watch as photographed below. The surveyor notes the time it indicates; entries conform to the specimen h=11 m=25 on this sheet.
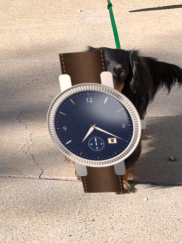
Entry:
h=7 m=20
